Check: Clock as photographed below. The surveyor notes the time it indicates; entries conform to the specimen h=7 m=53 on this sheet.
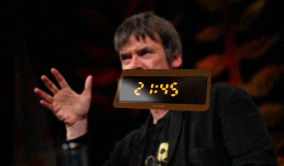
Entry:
h=21 m=45
